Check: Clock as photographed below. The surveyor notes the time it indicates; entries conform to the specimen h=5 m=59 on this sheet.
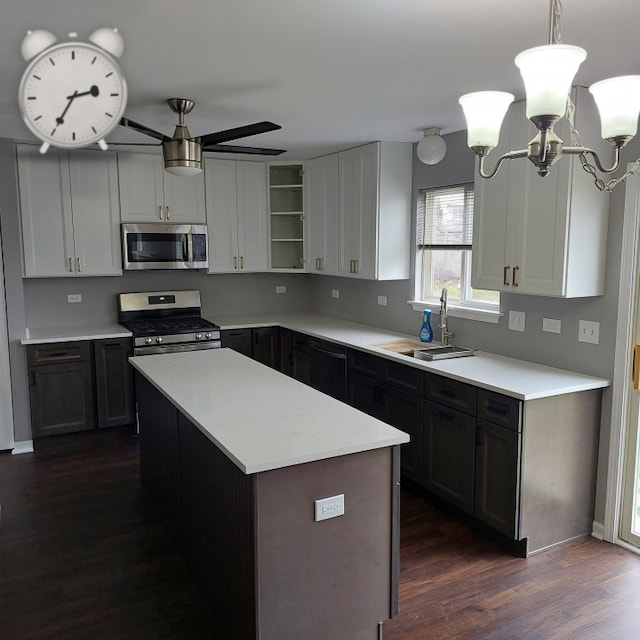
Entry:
h=2 m=35
